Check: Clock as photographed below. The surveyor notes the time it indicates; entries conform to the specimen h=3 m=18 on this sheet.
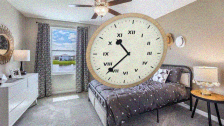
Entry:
h=10 m=37
